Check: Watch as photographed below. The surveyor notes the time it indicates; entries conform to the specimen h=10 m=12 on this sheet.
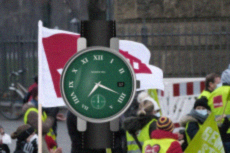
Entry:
h=7 m=19
